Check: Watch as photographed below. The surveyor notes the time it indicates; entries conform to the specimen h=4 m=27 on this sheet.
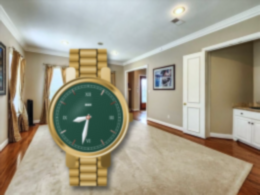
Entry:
h=8 m=32
